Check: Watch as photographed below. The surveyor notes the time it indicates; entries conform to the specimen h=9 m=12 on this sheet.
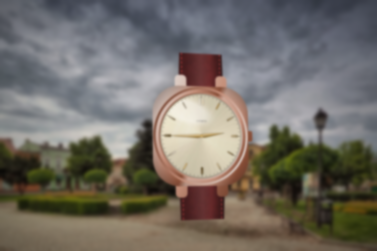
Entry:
h=2 m=45
